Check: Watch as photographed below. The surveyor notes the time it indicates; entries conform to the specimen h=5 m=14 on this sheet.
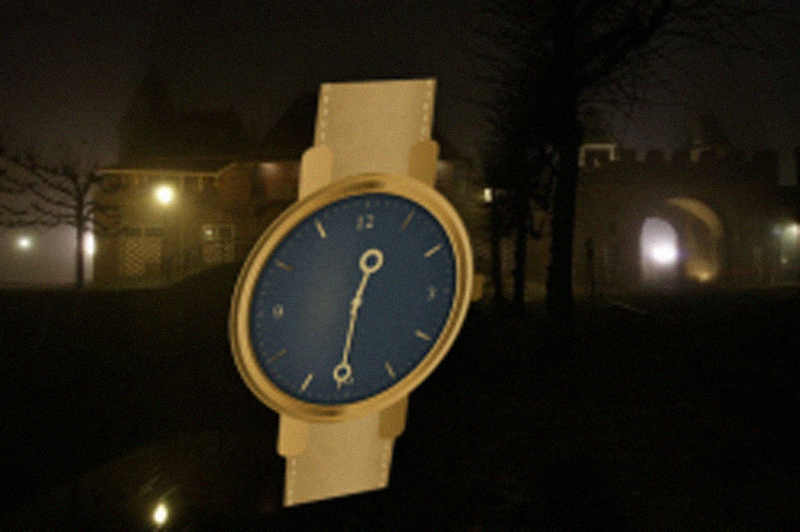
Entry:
h=12 m=31
